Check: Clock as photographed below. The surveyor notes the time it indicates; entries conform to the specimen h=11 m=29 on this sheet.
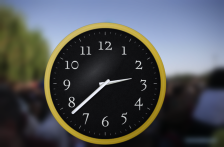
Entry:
h=2 m=38
